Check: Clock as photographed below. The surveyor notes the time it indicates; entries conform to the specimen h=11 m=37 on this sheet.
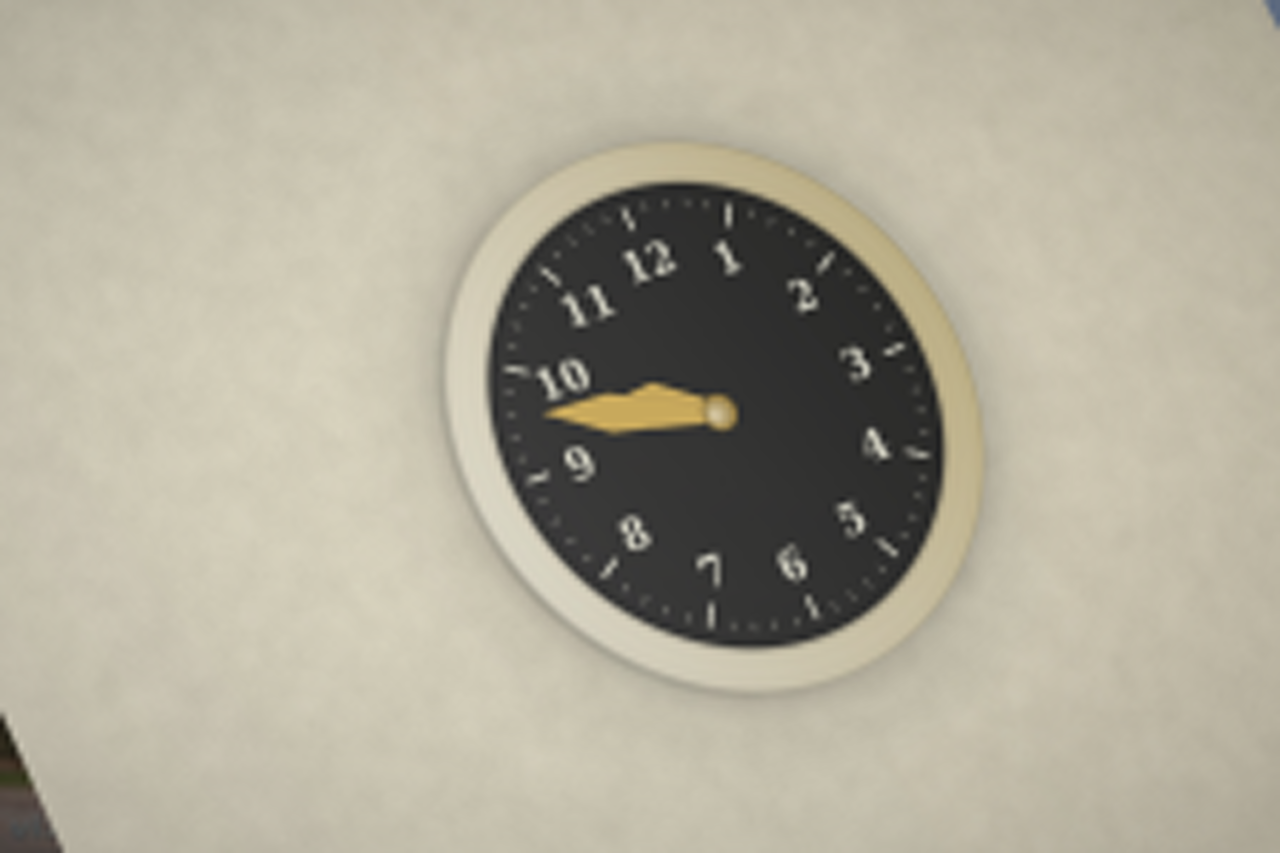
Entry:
h=9 m=48
